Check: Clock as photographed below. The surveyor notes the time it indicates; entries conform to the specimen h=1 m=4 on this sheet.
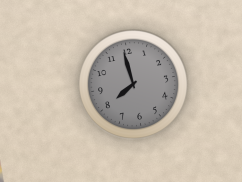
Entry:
h=7 m=59
